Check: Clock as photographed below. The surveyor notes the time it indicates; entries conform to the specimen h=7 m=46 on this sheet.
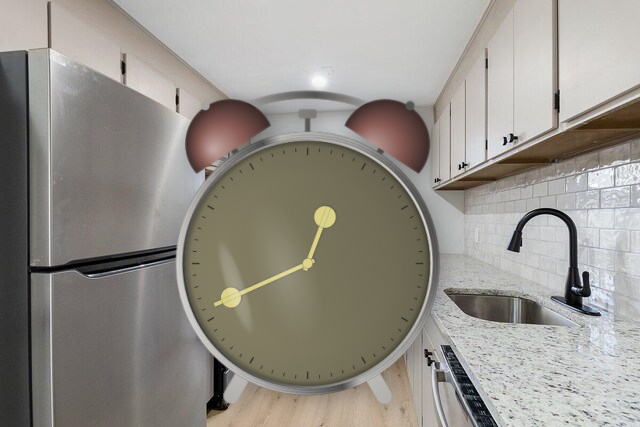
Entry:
h=12 m=41
